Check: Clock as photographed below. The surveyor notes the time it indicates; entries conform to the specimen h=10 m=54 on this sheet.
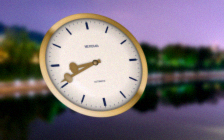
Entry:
h=8 m=41
